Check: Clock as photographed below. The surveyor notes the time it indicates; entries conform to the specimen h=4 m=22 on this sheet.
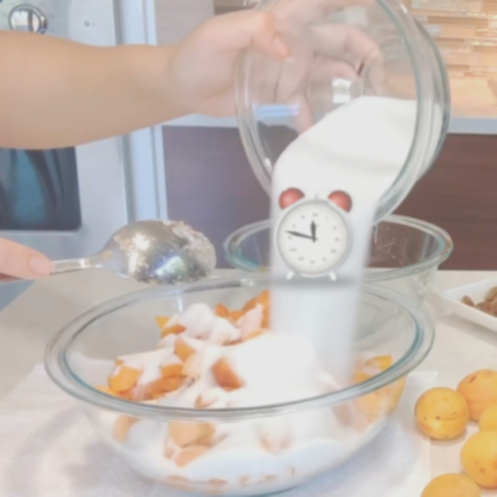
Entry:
h=11 m=47
